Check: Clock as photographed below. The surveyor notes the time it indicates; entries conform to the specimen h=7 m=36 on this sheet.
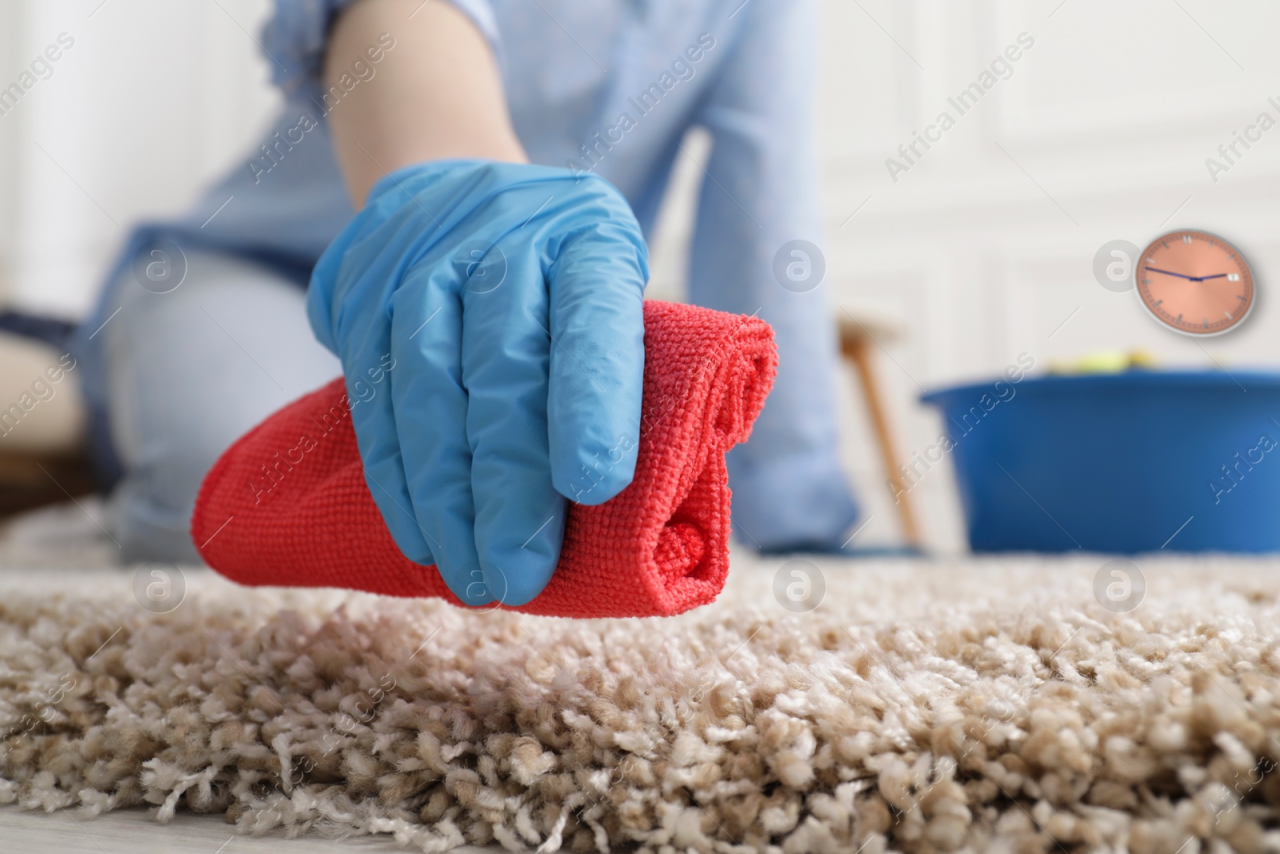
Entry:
h=2 m=48
